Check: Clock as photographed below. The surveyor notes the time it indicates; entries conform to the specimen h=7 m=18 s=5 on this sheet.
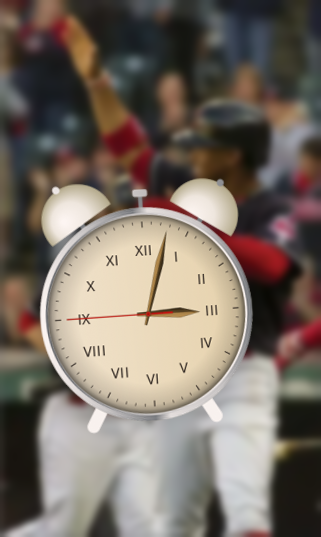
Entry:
h=3 m=2 s=45
